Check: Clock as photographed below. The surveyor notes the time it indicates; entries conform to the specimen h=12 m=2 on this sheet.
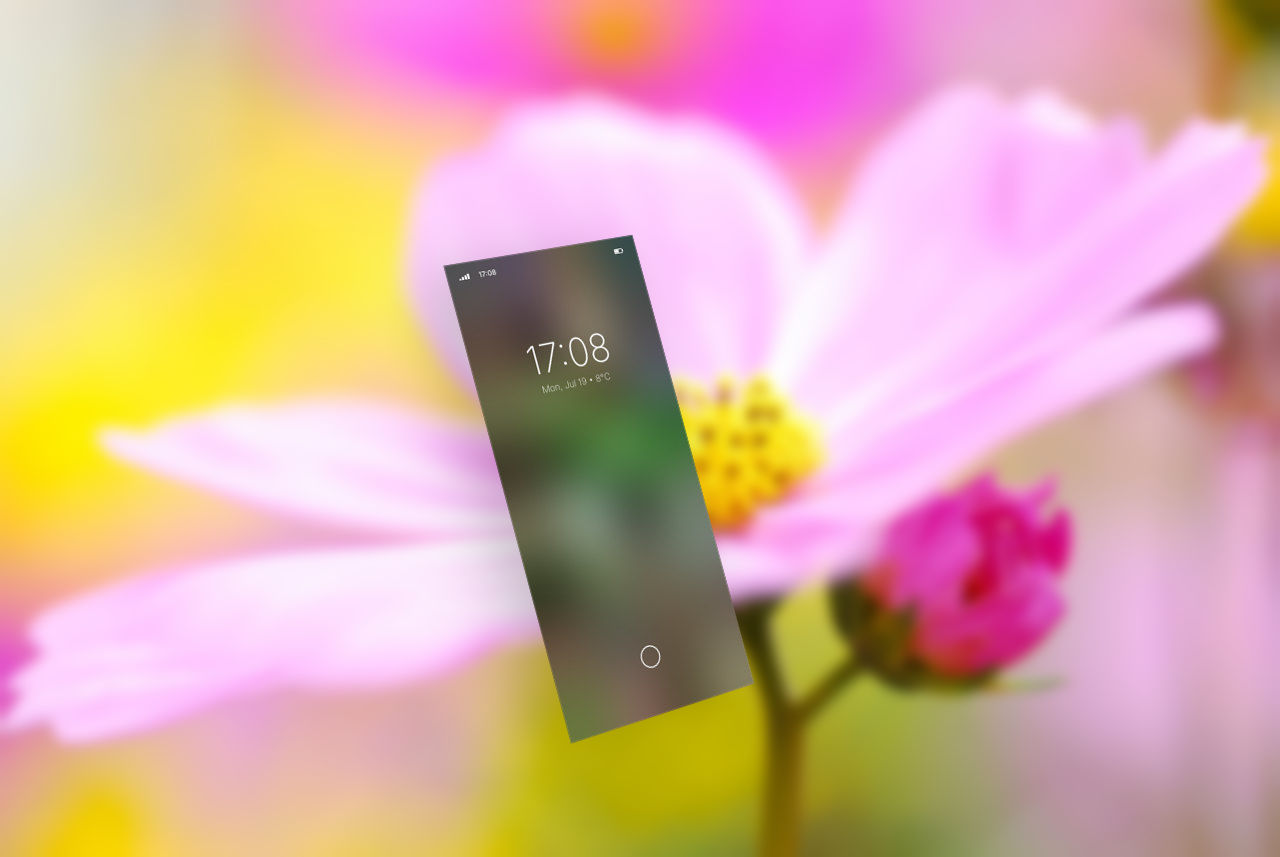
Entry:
h=17 m=8
